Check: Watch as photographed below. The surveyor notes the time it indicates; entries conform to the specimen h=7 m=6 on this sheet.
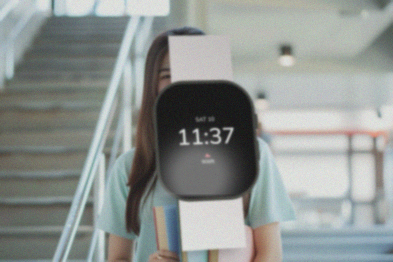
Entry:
h=11 m=37
